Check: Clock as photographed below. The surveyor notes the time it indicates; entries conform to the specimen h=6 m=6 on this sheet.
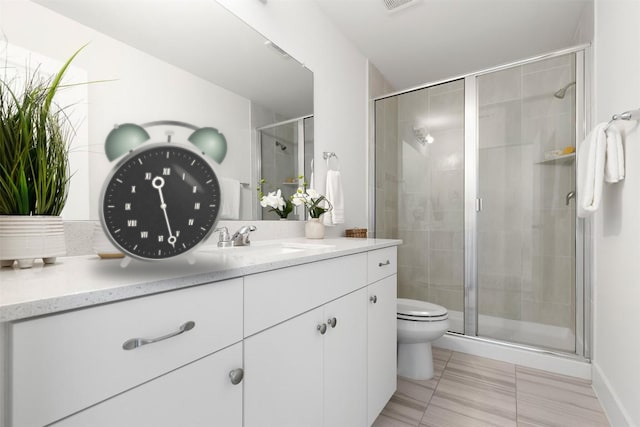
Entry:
h=11 m=27
